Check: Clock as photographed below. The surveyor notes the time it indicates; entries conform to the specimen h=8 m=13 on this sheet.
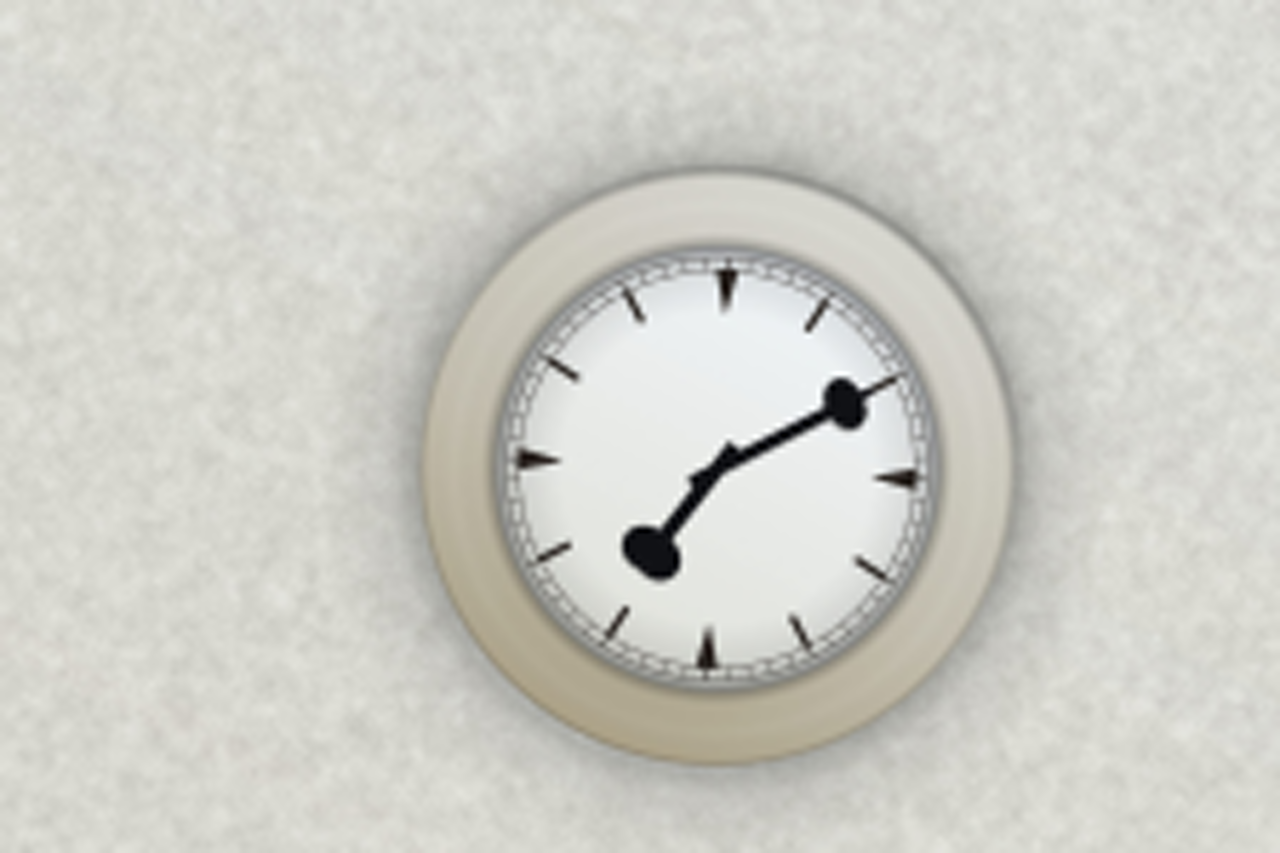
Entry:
h=7 m=10
